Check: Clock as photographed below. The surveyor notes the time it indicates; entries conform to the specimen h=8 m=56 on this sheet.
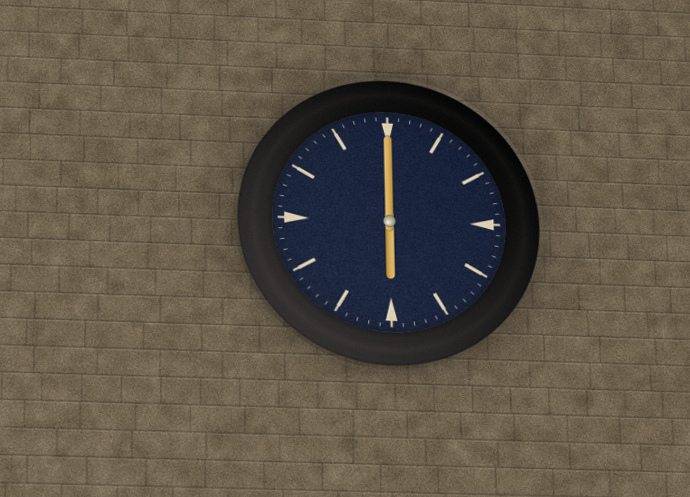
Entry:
h=6 m=0
